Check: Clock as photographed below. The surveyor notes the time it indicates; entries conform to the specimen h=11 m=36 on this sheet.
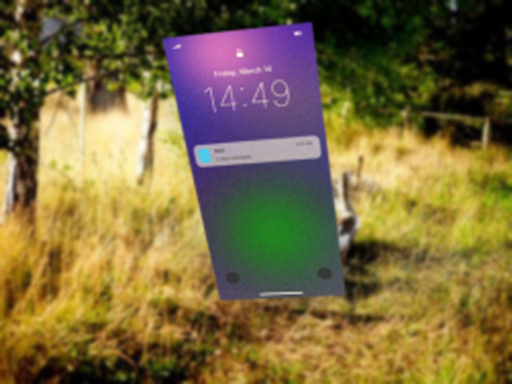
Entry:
h=14 m=49
